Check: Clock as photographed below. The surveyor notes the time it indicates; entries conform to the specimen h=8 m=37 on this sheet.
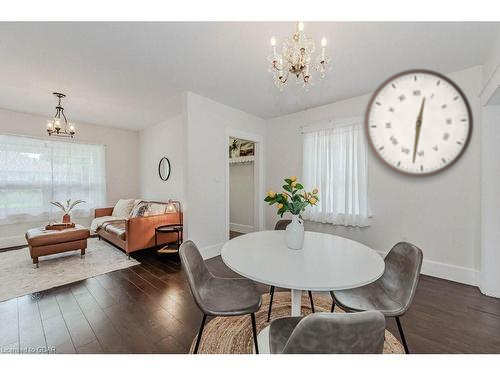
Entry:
h=12 m=32
